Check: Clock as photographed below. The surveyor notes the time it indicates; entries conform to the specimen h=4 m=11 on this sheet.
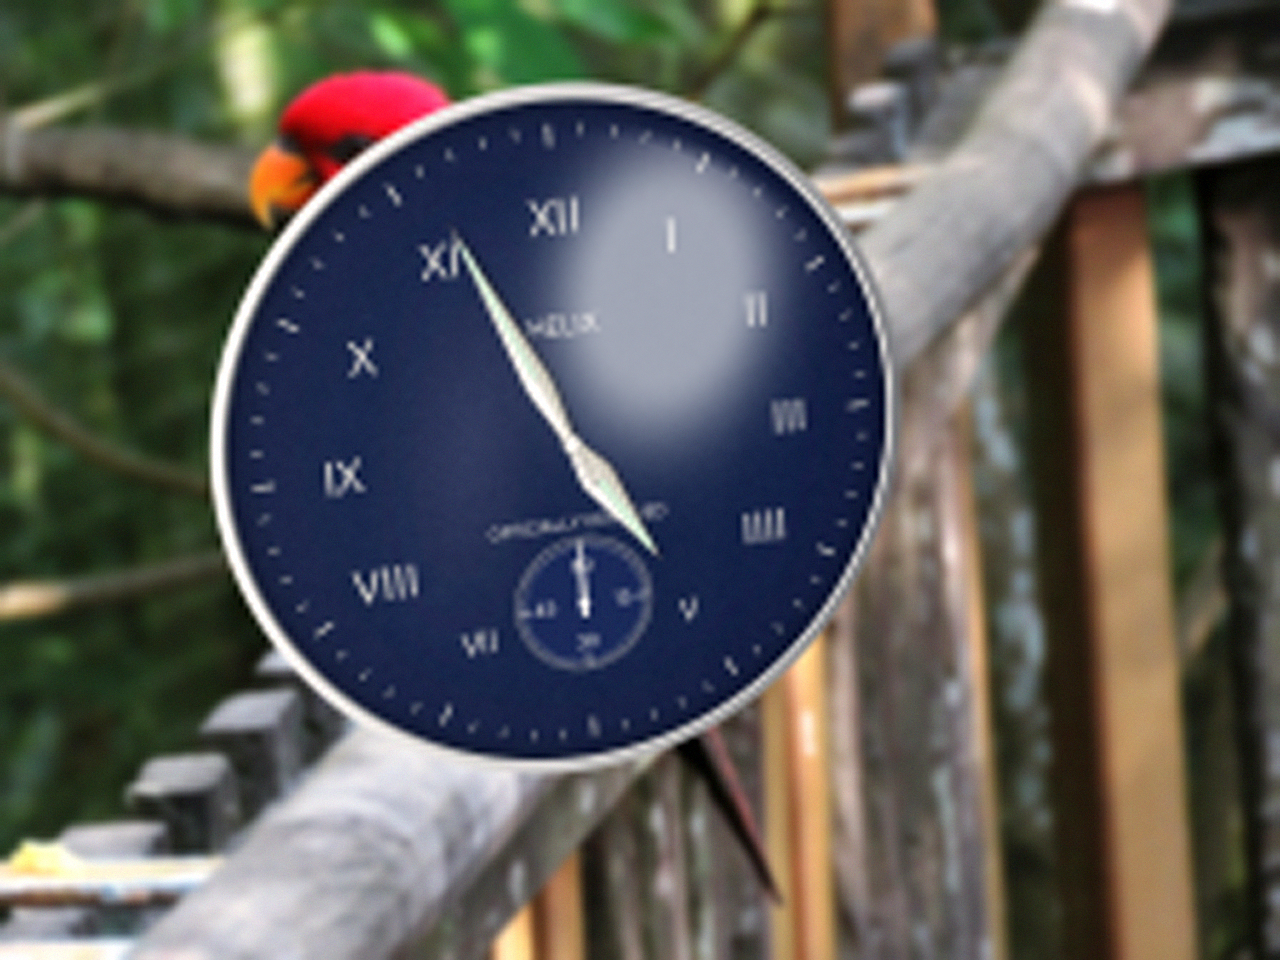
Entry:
h=4 m=56
